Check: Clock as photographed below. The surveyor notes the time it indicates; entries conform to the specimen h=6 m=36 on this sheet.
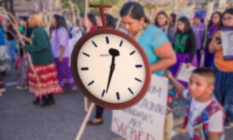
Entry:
h=12 m=34
